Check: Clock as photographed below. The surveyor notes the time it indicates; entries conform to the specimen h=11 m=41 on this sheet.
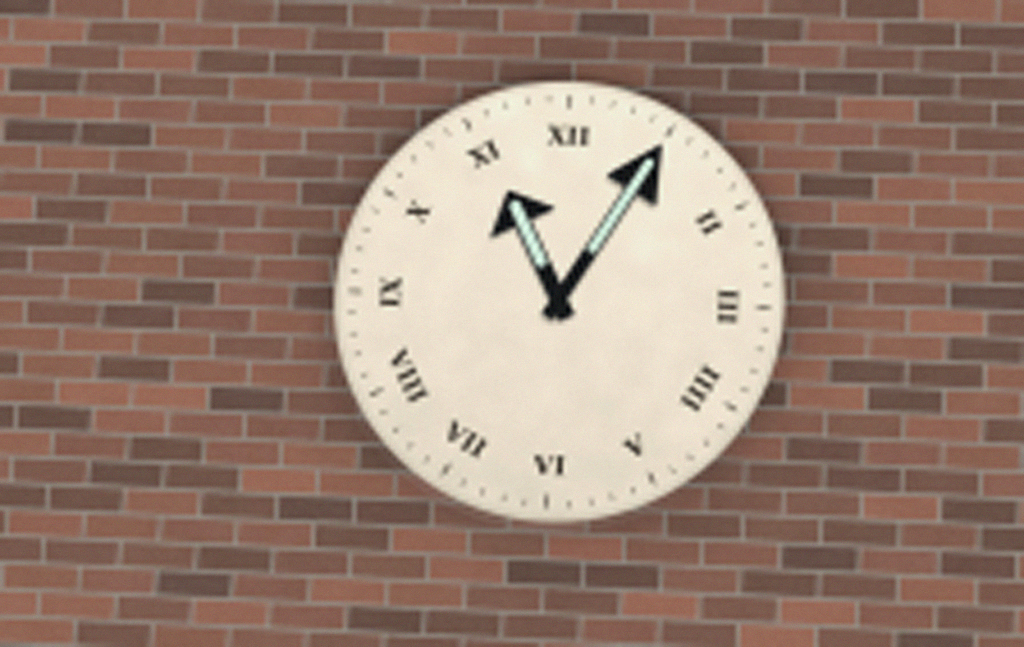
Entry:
h=11 m=5
